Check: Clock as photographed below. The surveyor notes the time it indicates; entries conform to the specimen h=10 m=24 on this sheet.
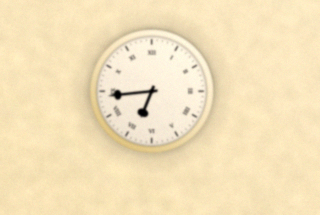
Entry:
h=6 m=44
